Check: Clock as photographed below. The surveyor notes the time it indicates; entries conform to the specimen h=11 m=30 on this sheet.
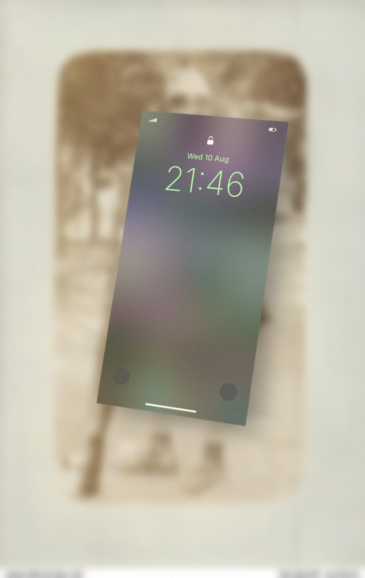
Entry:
h=21 m=46
